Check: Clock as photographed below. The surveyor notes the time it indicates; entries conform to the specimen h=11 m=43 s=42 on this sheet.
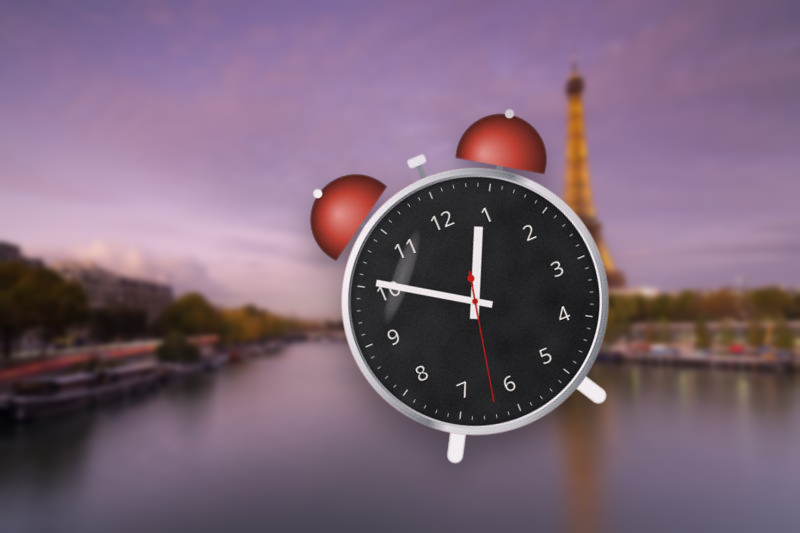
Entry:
h=12 m=50 s=32
